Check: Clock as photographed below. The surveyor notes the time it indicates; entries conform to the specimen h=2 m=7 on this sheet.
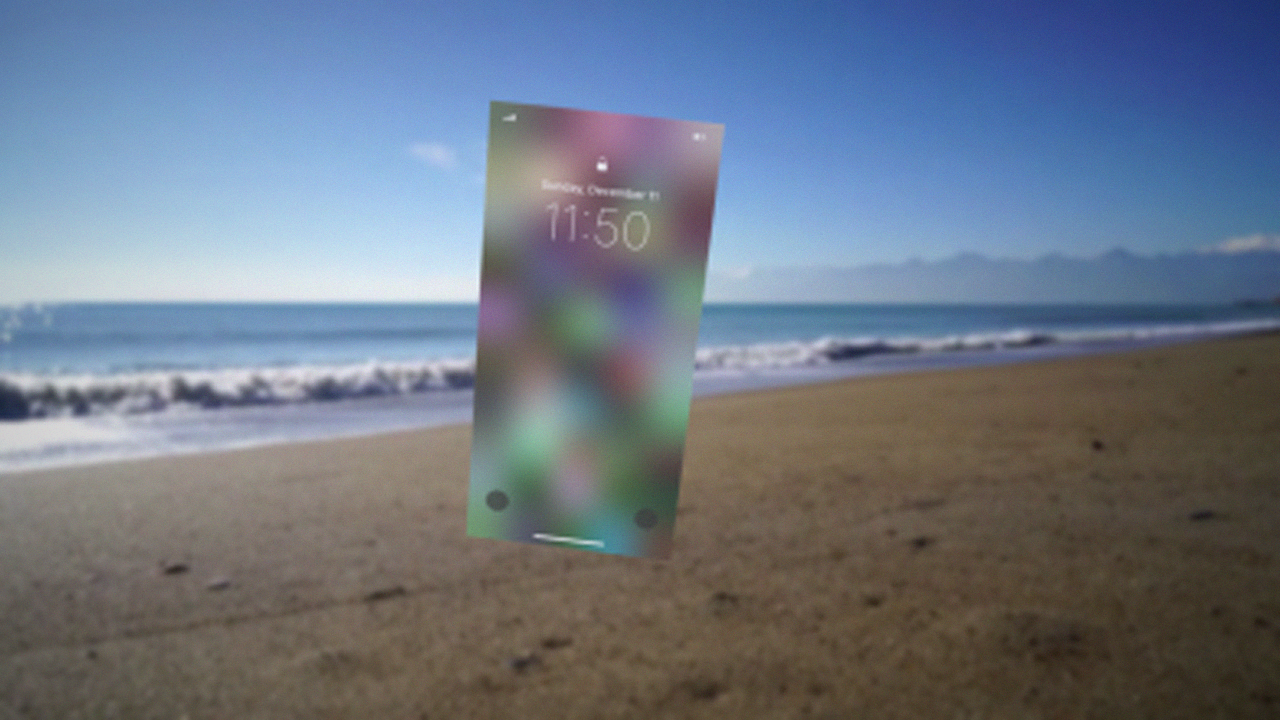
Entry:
h=11 m=50
